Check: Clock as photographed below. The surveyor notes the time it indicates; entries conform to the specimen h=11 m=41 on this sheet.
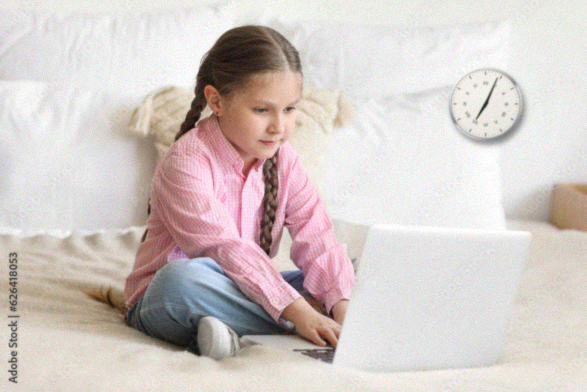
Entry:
h=7 m=4
